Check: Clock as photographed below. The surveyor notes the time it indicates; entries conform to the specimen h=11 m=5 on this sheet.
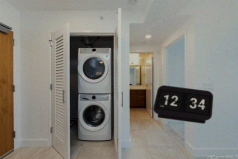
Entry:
h=12 m=34
